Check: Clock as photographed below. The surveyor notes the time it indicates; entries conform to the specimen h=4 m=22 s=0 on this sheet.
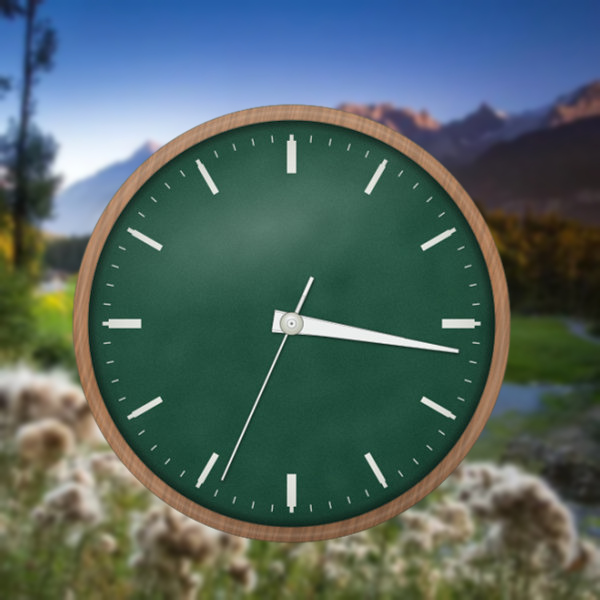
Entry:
h=3 m=16 s=34
